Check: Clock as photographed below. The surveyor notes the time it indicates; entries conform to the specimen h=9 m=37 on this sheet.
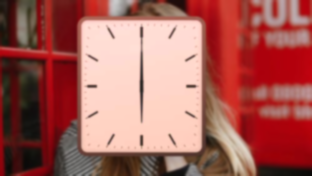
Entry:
h=6 m=0
